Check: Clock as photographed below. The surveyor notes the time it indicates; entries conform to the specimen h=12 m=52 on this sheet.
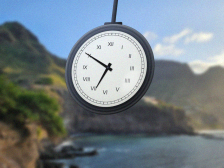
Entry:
h=6 m=50
